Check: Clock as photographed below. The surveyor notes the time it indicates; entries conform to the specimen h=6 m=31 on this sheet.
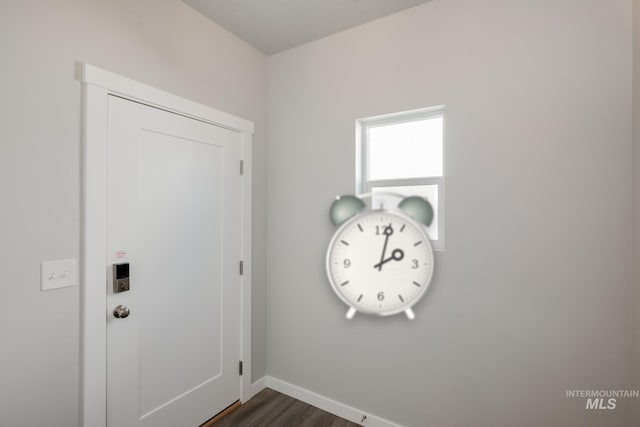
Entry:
h=2 m=2
